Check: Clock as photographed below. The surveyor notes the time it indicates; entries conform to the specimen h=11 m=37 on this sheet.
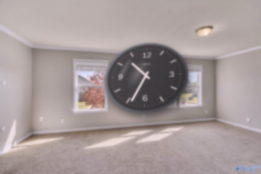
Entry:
h=10 m=34
